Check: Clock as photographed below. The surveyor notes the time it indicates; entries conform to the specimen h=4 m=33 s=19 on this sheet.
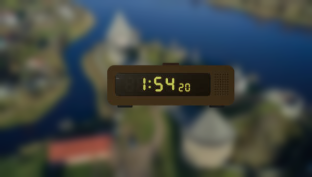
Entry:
h=1 m=54 s=20
